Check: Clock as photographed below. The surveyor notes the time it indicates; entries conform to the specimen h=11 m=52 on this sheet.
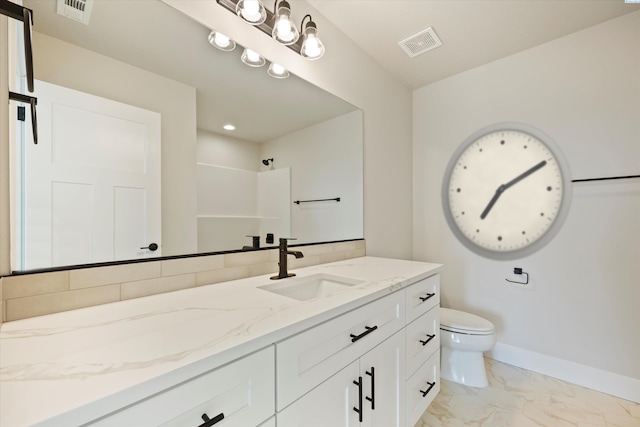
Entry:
h=7 m=10
